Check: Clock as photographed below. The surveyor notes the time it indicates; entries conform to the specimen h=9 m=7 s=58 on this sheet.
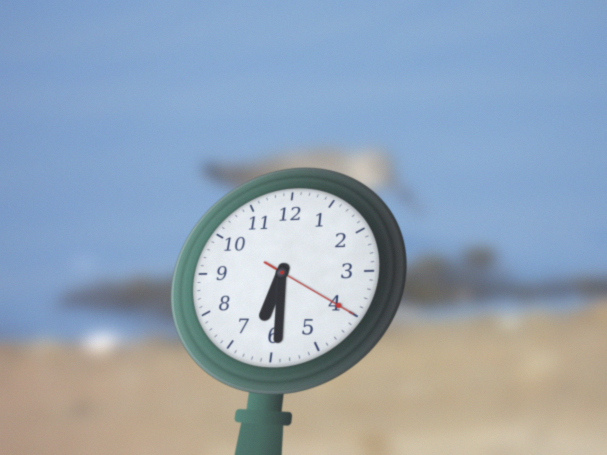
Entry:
h=6 m=29 s=20
